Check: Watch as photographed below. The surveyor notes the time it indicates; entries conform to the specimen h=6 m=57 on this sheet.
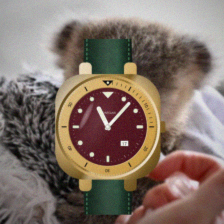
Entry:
h=11 m=7
